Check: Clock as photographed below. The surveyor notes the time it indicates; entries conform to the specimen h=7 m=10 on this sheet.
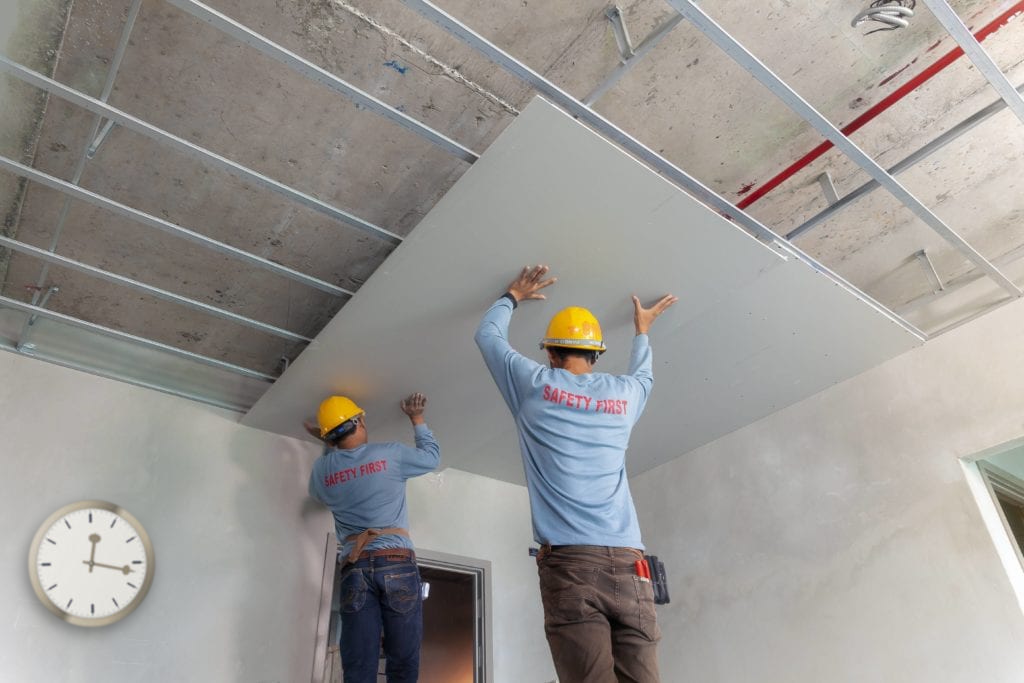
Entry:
h=12 m=17
